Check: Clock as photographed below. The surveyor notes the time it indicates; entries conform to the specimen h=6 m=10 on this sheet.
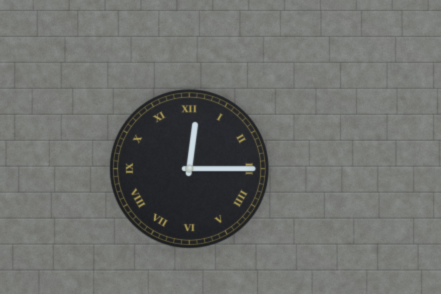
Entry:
h=12 m=15
